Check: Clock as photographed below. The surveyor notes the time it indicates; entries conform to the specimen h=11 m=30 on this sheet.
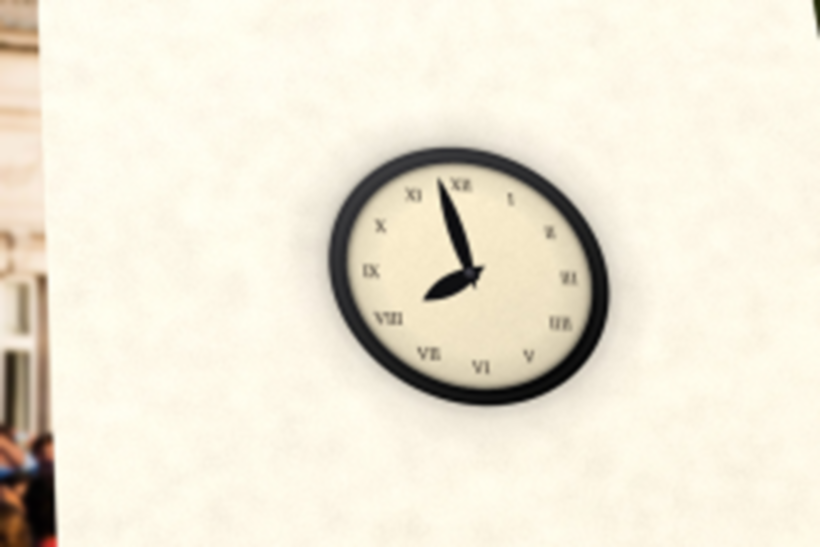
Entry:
h=7 m=58
